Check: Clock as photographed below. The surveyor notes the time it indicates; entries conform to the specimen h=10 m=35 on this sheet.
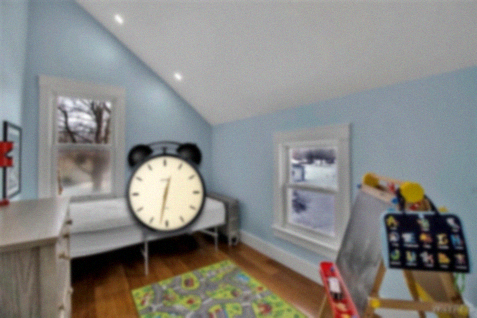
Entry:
h=12 m=32
